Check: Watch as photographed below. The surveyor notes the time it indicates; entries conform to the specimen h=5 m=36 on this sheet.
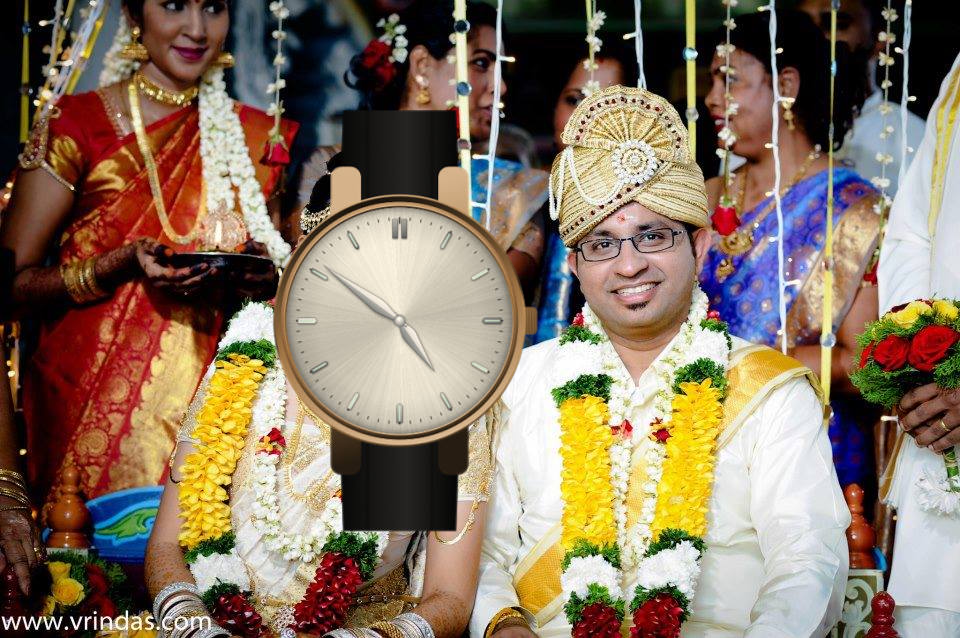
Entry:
h=4 m=51
